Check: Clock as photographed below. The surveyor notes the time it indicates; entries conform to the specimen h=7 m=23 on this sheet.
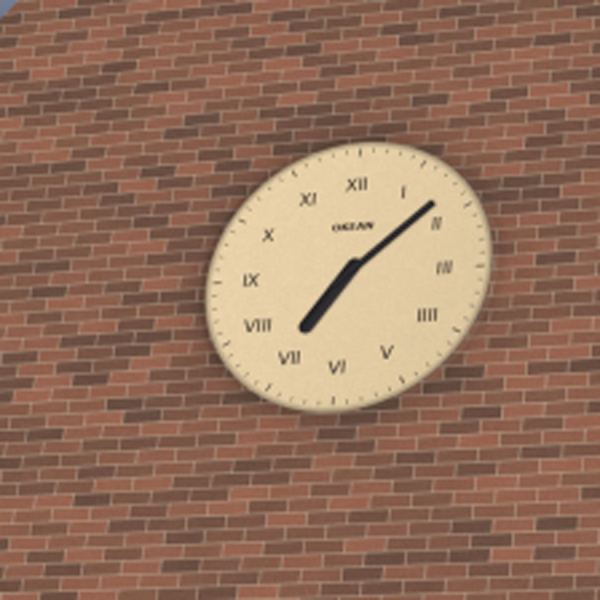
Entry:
h=7 m=8
